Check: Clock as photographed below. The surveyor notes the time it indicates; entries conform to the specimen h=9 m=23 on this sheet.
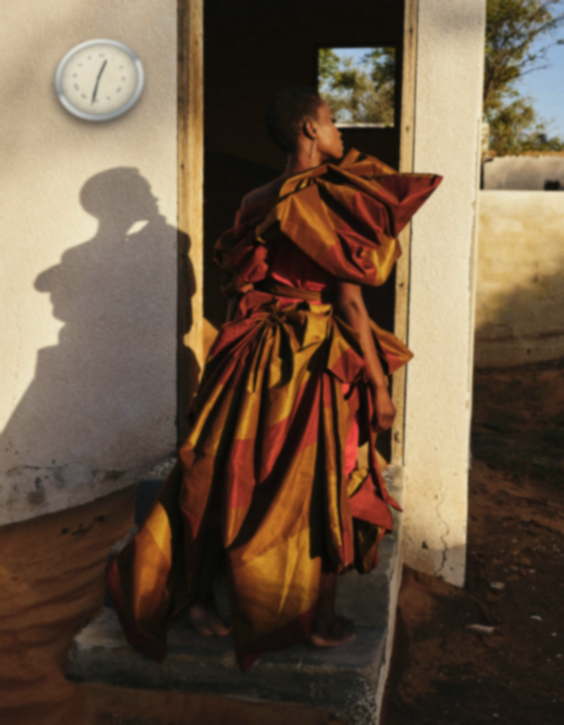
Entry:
h=12 m=31
